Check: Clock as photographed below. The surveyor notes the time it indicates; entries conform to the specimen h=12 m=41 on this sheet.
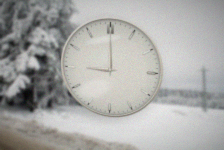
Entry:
h=9 m=0
